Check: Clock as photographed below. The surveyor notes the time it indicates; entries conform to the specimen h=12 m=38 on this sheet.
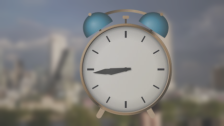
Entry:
h=8 m=44
